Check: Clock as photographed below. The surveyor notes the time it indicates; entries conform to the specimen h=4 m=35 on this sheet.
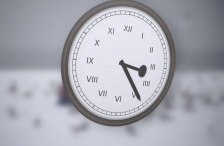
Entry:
h=3 m=24
